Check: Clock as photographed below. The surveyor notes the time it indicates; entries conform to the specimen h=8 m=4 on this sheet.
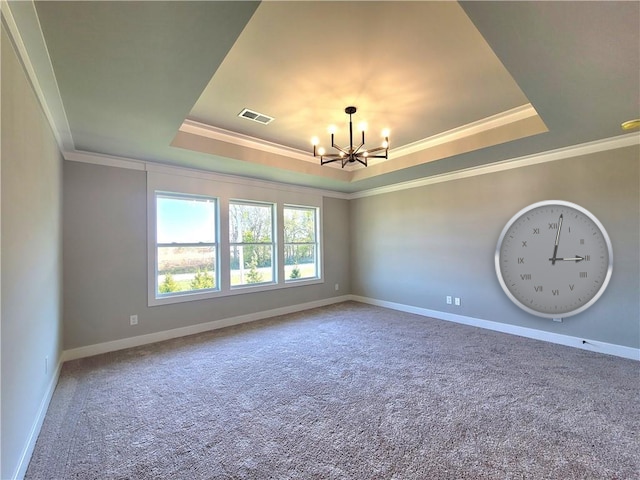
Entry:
h=3 m=2
